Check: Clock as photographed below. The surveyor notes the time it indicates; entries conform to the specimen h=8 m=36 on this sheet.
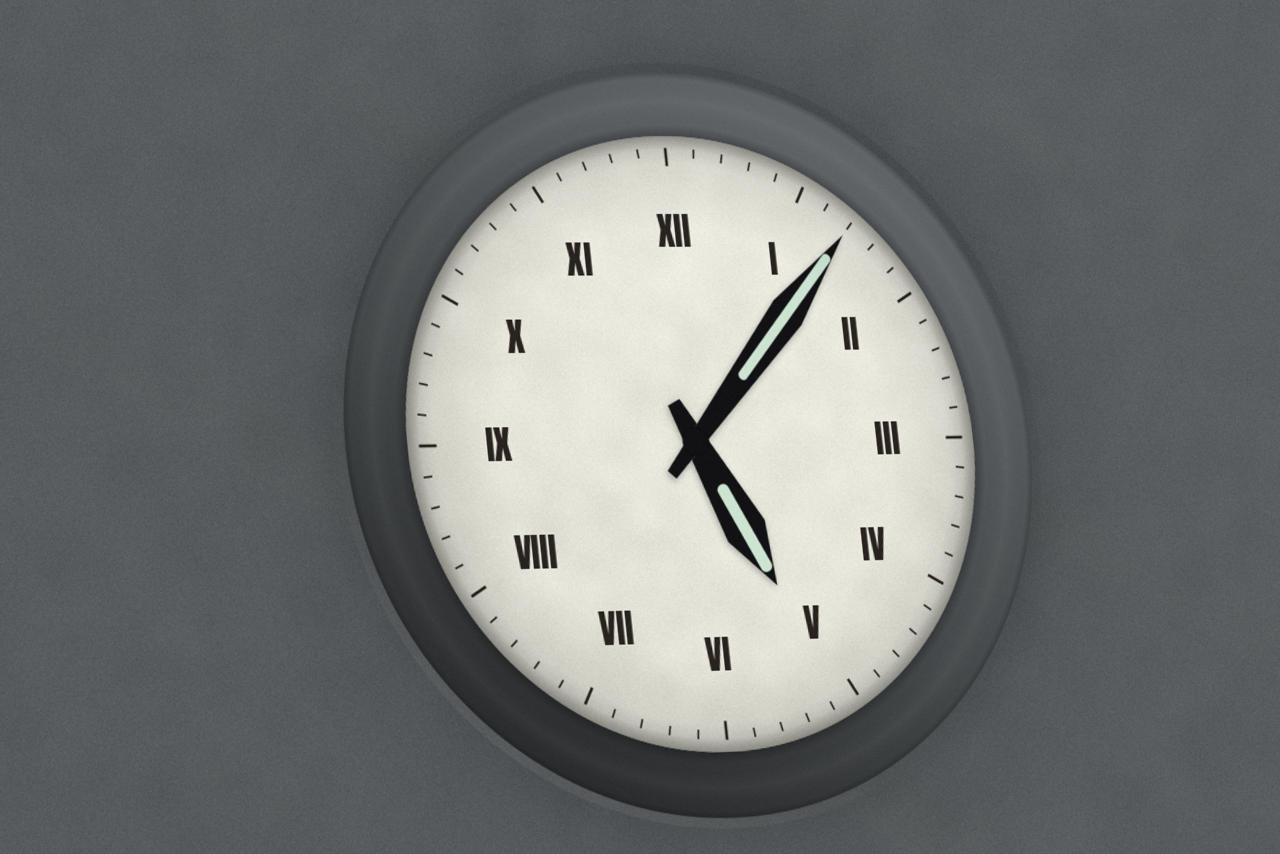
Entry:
h=5 m=7
